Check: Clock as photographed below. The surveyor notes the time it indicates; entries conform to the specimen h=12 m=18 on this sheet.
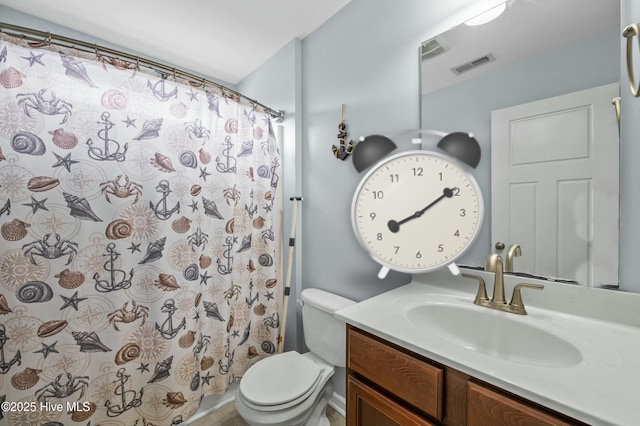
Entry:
h=8 m=9
